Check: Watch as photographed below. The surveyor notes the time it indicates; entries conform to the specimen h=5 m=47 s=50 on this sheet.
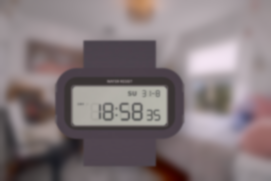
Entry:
h=18 m=58 s=35
